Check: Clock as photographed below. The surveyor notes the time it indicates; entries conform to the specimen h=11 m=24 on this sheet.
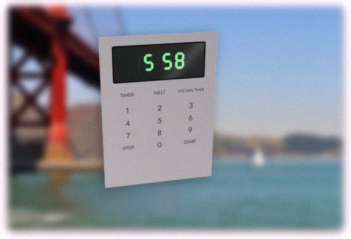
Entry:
h=5 m=58
